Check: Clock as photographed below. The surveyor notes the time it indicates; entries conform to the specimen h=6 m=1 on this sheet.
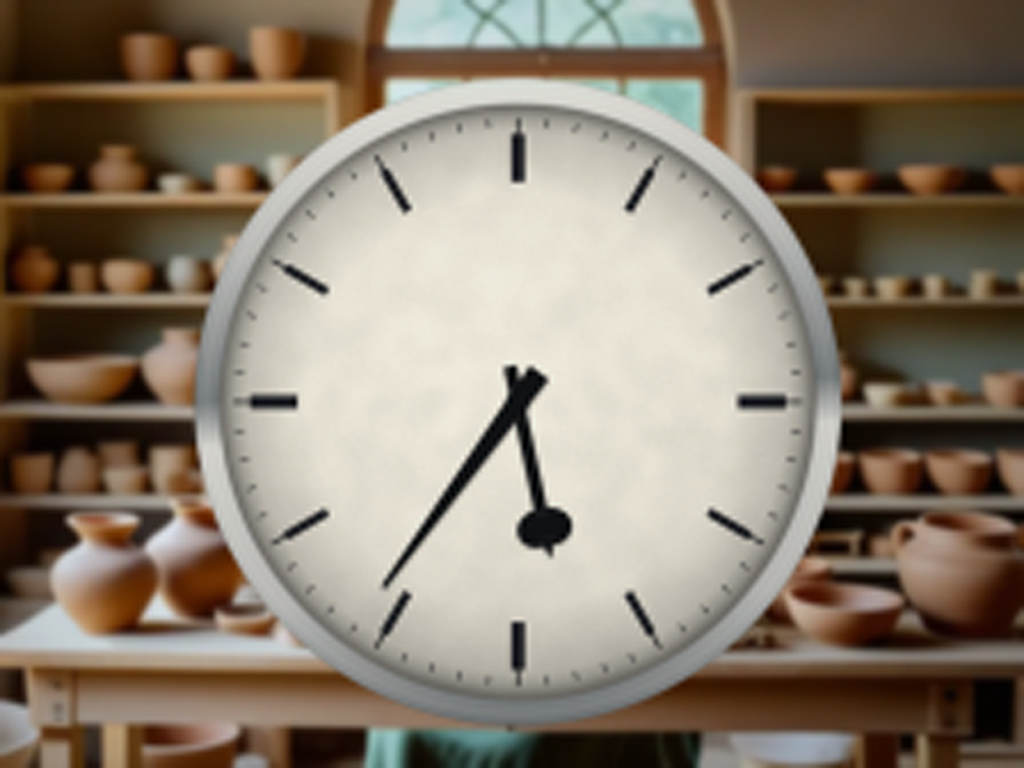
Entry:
h=5 m=36
